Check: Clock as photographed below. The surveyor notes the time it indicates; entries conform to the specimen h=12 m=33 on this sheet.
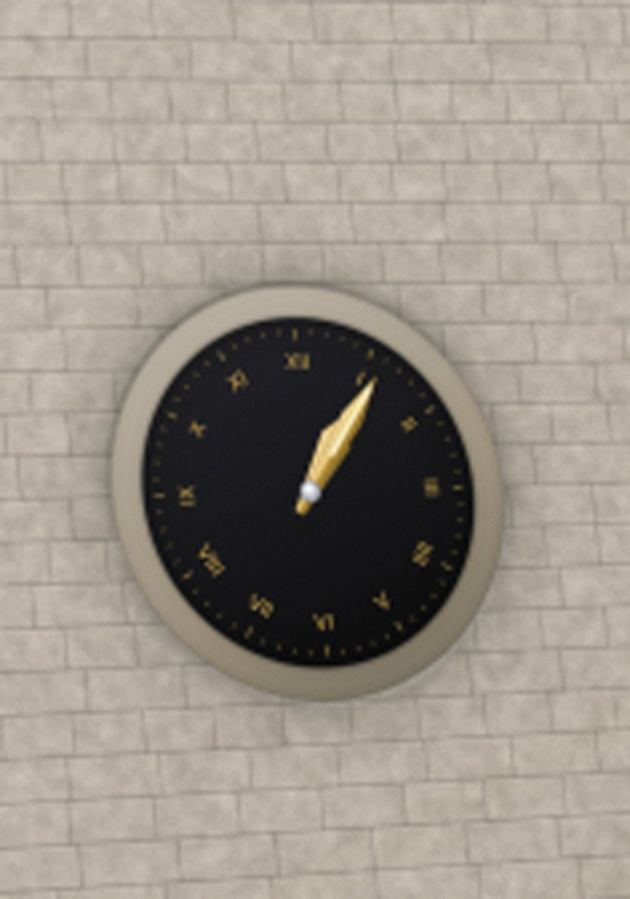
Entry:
h=1 m=6
